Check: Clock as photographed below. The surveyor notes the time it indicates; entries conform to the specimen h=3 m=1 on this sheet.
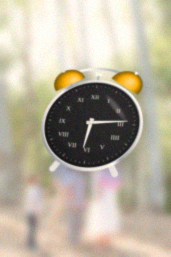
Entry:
h=6 m=14
